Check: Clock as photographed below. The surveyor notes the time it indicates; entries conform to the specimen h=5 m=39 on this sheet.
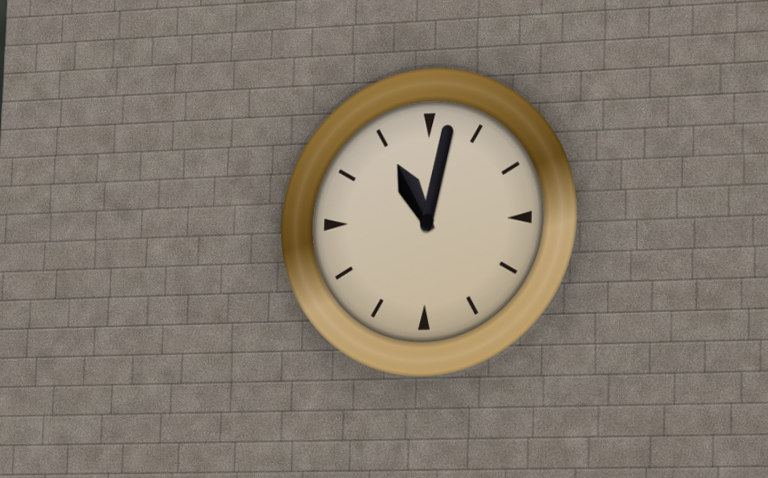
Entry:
h=11 m=2
